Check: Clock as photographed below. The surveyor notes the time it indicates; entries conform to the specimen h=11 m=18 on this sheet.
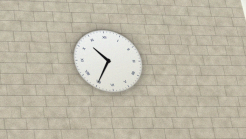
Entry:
h=10 m=35
